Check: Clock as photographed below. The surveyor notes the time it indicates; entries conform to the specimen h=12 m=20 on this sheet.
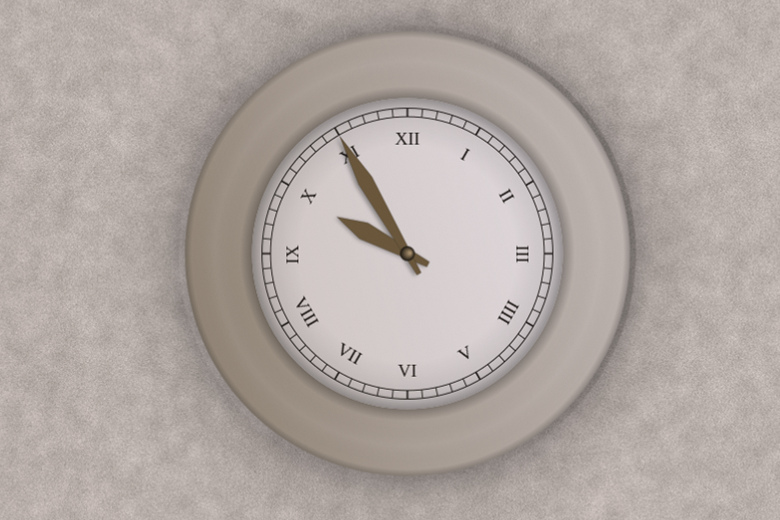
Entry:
h=9 m=55
